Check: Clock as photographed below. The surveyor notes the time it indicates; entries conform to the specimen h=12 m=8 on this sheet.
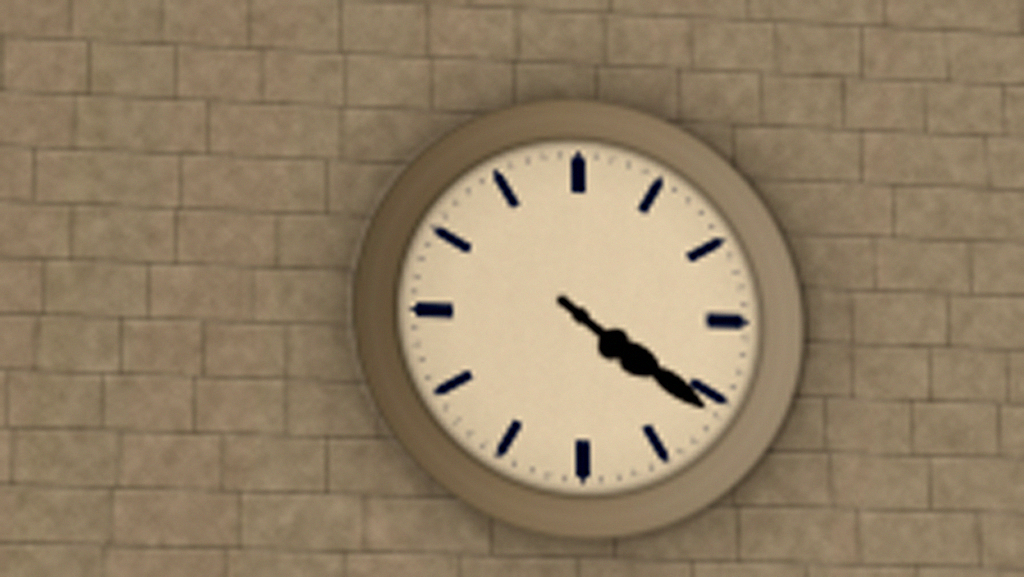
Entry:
h=4 m=21
